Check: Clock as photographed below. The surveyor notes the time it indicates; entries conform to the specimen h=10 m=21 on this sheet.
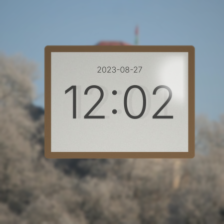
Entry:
h=12 m=2
